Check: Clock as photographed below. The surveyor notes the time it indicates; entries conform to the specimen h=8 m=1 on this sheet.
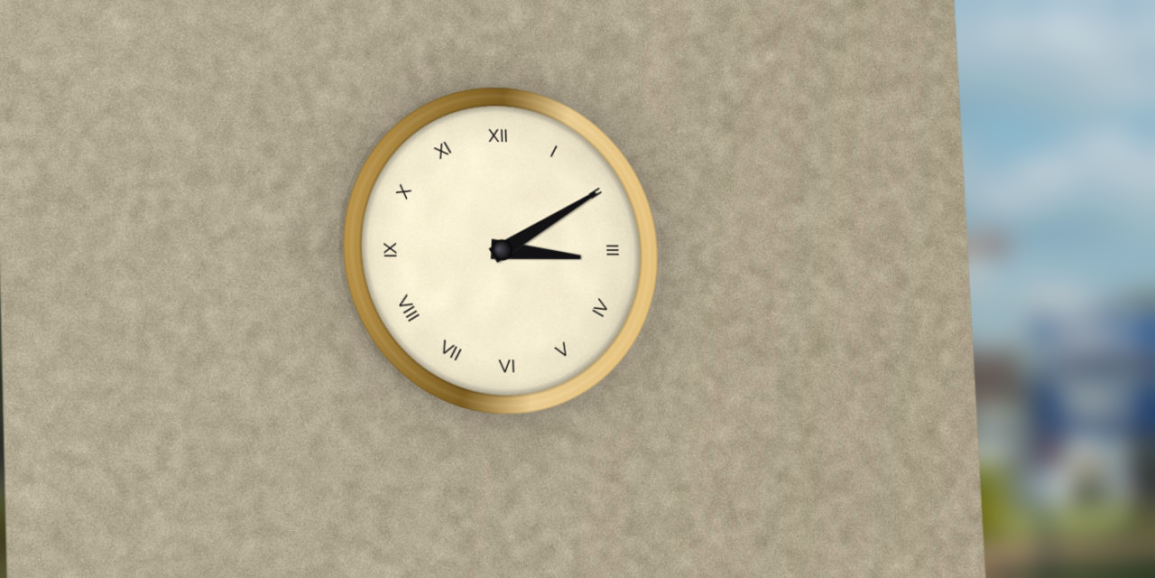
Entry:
h=3 m=10
